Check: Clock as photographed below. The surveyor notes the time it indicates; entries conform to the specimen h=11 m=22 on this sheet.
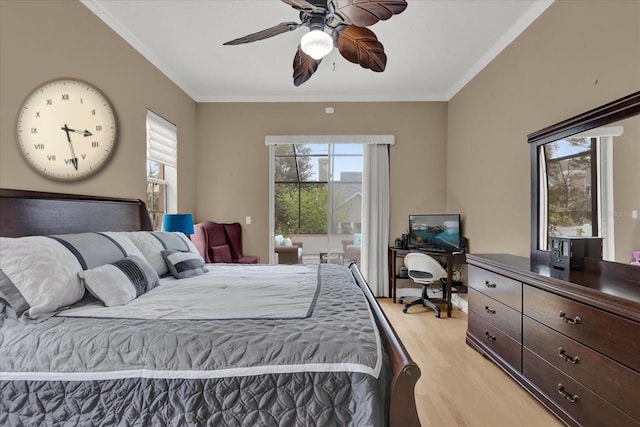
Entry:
h=3 m=28
